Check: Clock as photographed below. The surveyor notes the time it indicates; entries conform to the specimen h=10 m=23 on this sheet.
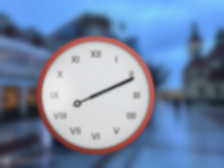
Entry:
h=8 m=11
